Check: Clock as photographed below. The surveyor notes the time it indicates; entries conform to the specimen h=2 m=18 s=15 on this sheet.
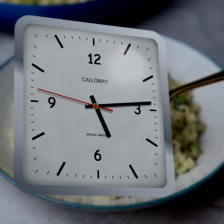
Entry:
h=5 m=13 s=47
